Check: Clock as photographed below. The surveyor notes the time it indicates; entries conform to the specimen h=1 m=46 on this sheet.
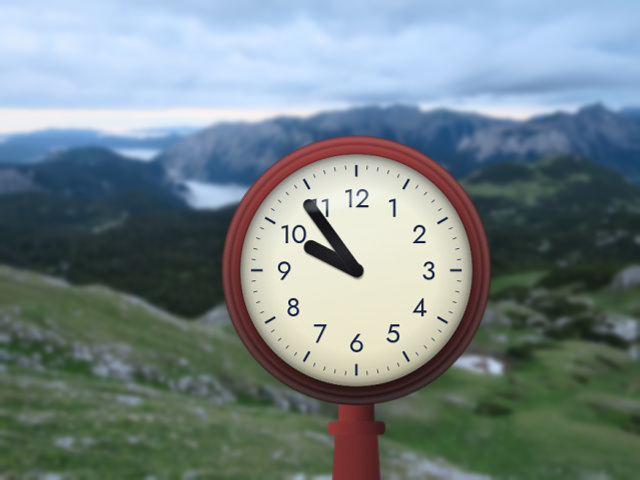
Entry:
h=9 m=54
